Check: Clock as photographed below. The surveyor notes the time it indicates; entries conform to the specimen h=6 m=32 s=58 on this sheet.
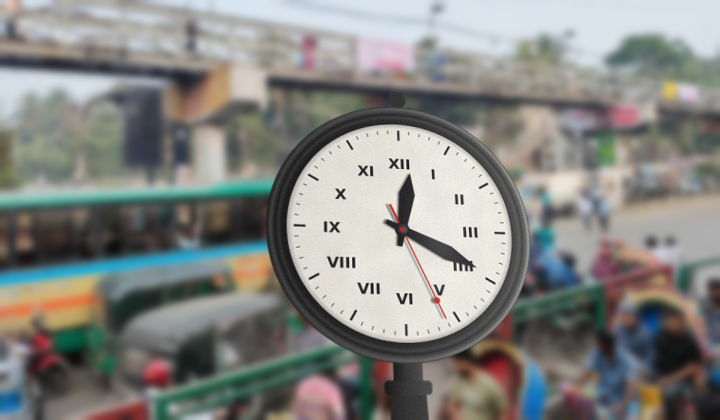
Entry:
h=12 m=19 s=26
